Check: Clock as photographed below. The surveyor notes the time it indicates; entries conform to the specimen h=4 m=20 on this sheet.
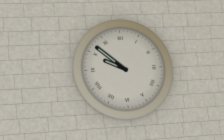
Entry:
h=9 m=52
